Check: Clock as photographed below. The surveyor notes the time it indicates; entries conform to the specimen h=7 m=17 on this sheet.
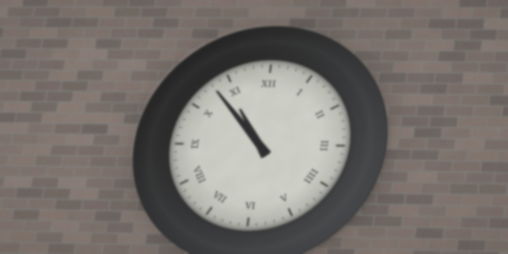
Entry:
h=10 m=53
